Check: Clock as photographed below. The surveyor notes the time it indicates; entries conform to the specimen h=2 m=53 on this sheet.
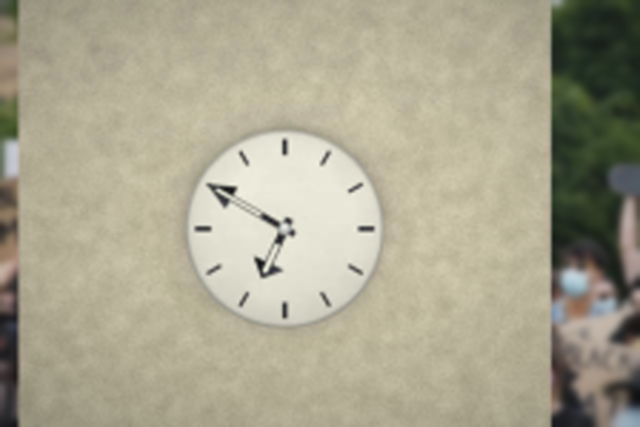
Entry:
h=6 m=50
